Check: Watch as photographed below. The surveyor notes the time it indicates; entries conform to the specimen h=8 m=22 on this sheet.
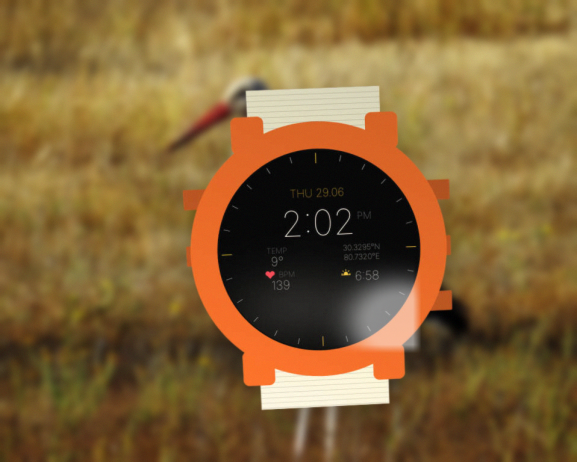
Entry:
h=2 m=2
